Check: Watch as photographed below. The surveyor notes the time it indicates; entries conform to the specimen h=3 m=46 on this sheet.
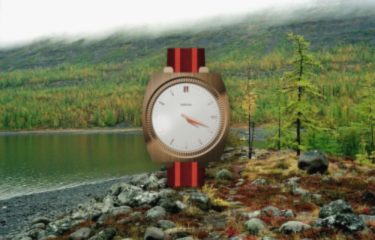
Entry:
h=4 m=19
